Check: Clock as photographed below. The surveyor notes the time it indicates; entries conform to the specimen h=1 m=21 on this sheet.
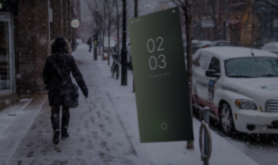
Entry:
h=2 m=3
